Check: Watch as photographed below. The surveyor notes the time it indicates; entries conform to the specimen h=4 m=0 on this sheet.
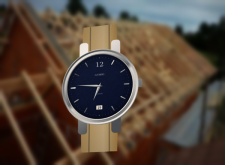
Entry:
h=6 m=46
